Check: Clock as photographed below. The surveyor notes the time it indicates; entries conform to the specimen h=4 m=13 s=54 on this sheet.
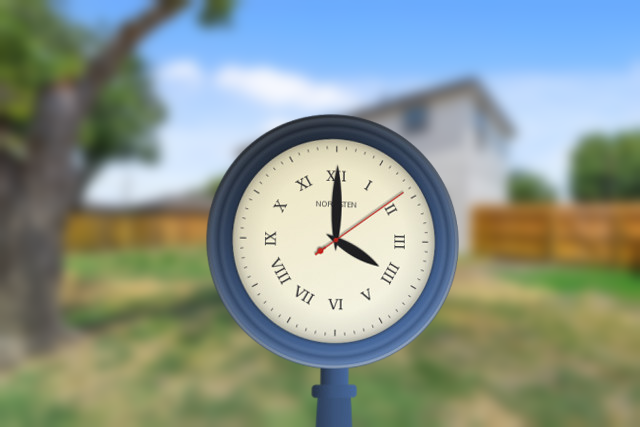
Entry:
h=4 m=0 s=9
